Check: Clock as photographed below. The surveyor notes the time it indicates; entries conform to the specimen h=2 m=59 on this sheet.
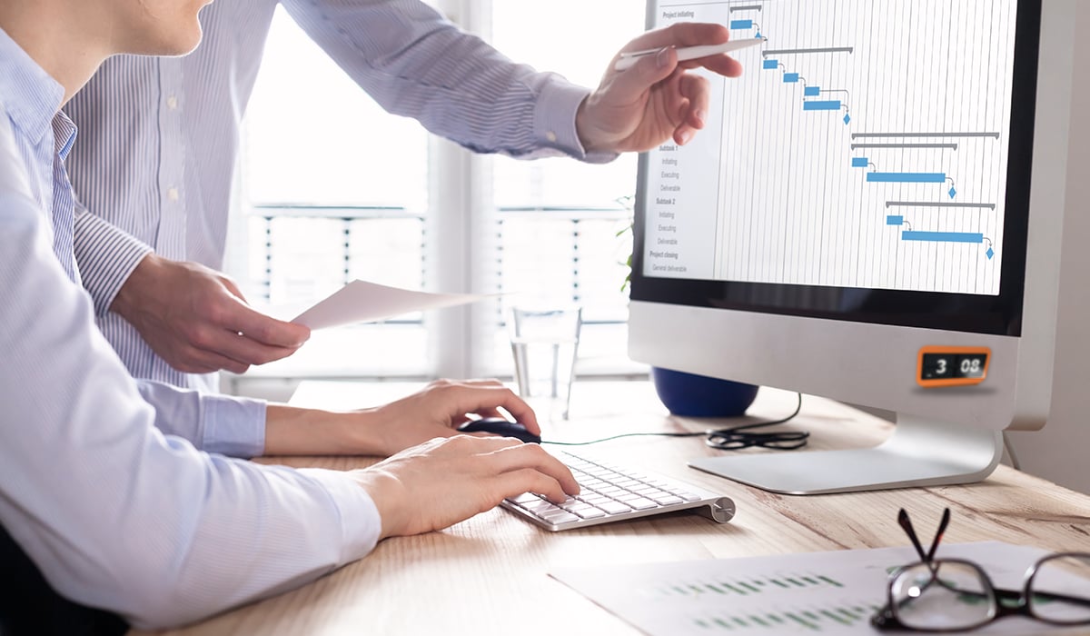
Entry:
h=3 m=8
